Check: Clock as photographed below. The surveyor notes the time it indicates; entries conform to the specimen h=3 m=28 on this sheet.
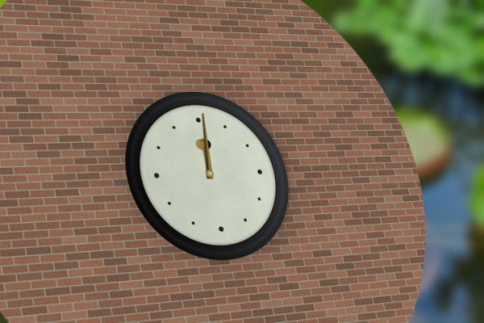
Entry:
h=12 m=1
